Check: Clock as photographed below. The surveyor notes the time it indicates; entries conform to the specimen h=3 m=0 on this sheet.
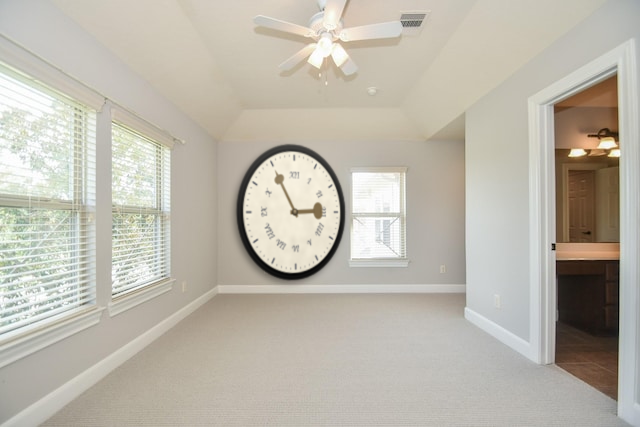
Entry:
h=2 m=55
